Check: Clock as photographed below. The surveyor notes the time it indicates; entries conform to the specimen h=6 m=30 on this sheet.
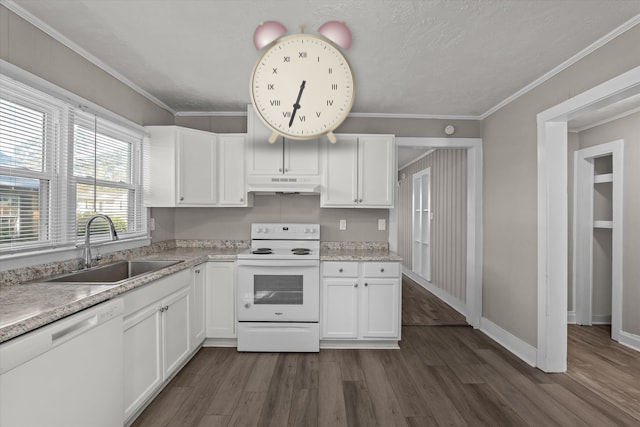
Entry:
h=6 m=33
